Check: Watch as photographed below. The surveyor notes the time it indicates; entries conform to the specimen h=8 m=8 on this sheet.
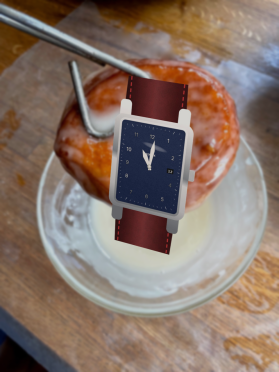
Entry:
h=11 m=1
